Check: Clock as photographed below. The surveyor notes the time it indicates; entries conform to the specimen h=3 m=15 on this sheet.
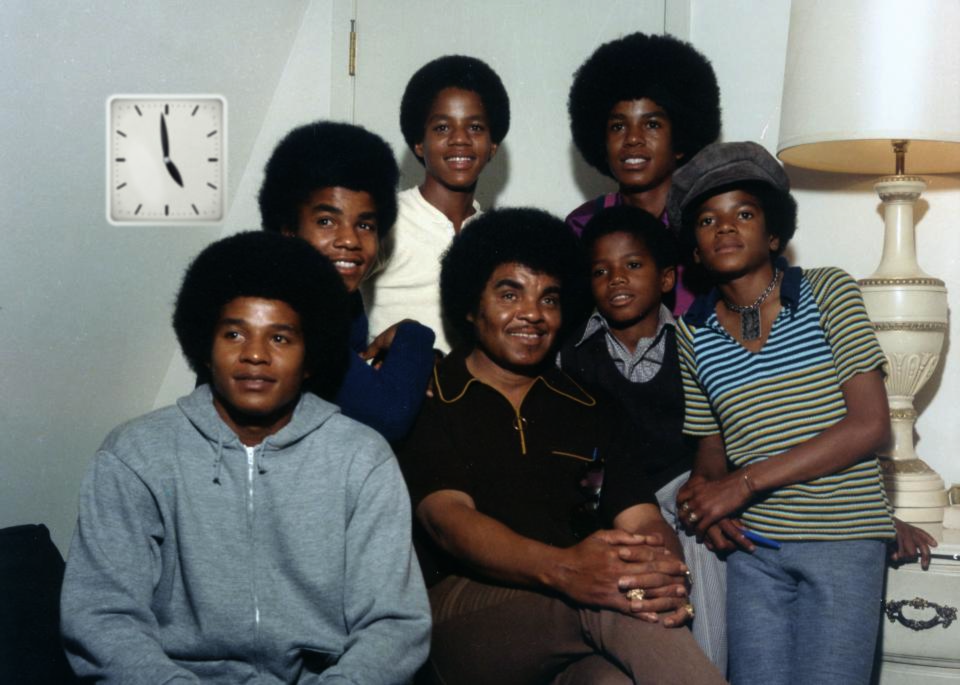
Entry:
h=4 m=59
